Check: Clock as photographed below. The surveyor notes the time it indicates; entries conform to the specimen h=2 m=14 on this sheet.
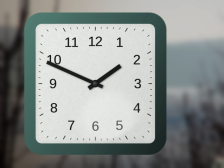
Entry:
h=1 m=49
